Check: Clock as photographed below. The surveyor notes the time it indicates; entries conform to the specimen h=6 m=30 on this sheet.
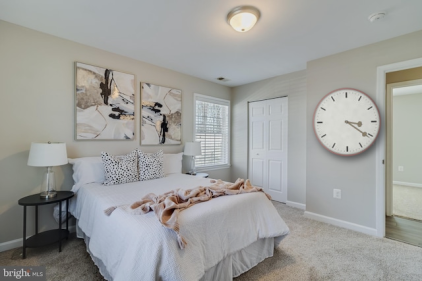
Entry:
h=3 m=21
